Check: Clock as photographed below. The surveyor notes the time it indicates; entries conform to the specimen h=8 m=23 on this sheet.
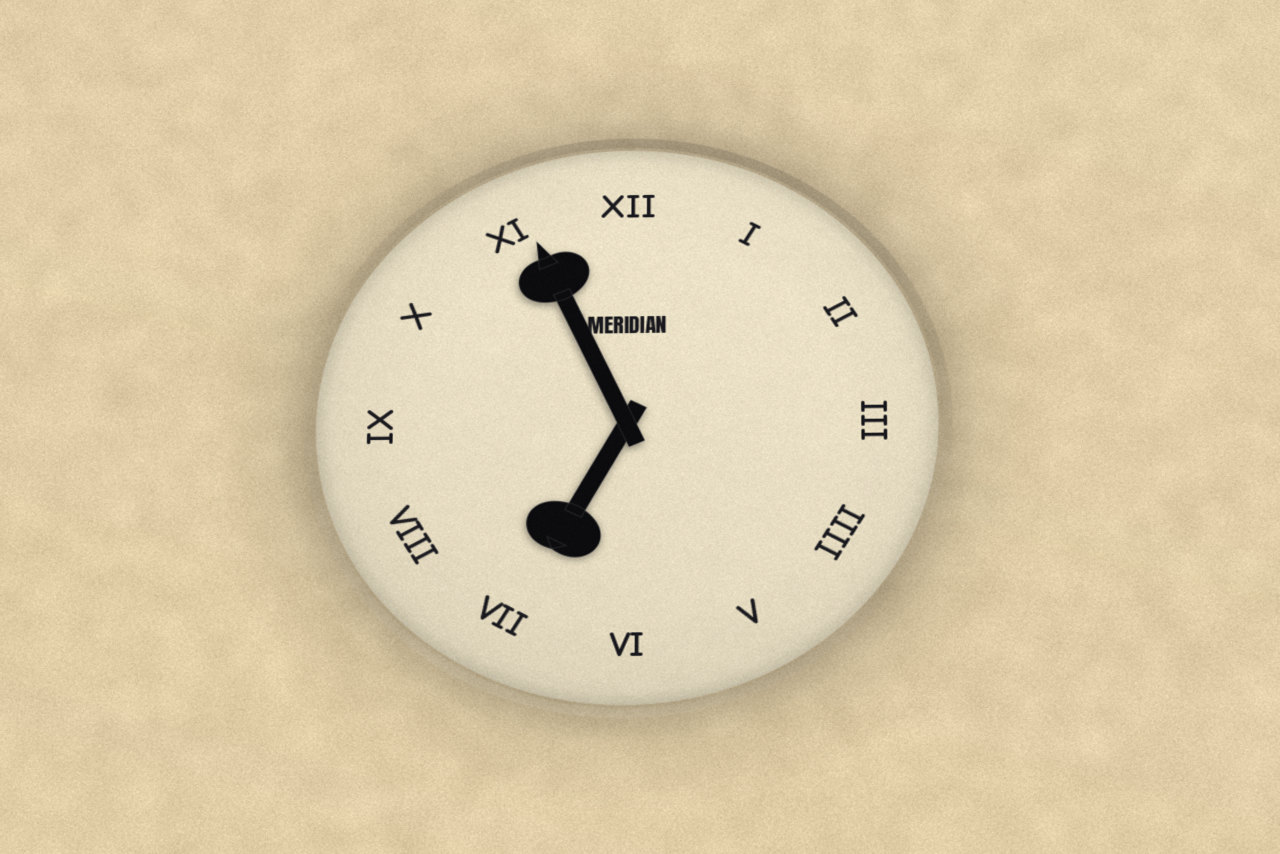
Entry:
h=6 m=56
